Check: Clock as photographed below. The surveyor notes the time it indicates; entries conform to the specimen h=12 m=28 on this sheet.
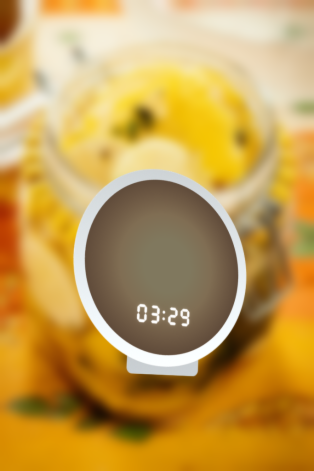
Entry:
h=3 m=29
